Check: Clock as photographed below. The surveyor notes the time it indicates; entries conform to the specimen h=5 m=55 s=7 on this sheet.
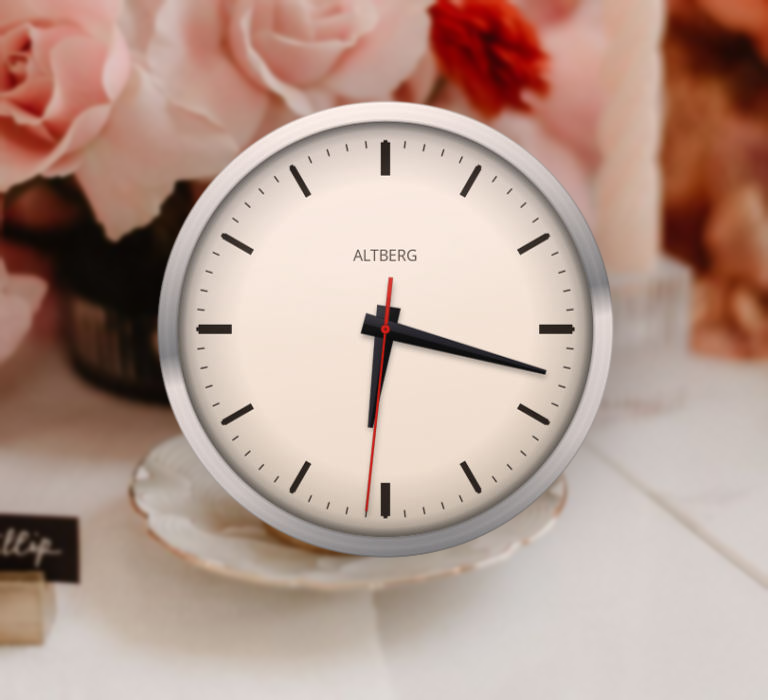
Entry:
h=6 m=17 s=31
